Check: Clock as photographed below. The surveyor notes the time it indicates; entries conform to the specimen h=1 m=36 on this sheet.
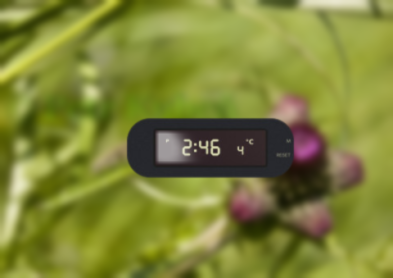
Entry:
h=2 m=46
